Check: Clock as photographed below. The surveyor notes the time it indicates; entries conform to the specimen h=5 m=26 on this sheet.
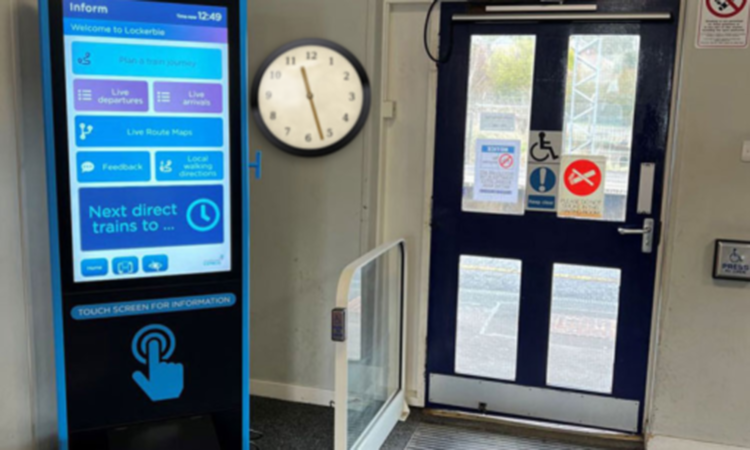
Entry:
h=11 m=27
